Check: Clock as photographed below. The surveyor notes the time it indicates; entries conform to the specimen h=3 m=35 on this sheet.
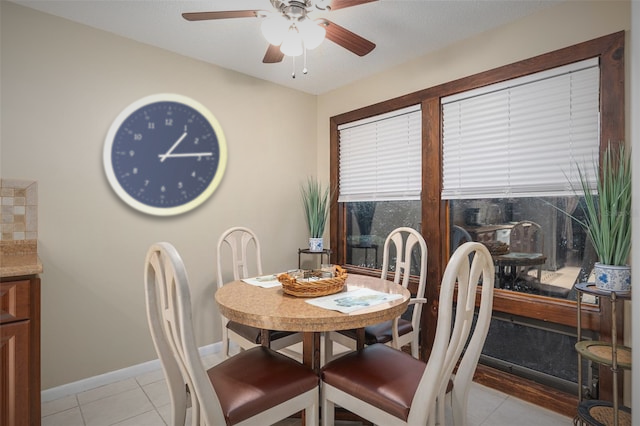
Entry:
h=1 m=14
